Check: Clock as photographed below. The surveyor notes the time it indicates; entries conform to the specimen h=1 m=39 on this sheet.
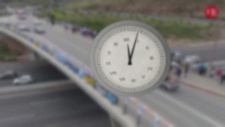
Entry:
h=12 m=4
